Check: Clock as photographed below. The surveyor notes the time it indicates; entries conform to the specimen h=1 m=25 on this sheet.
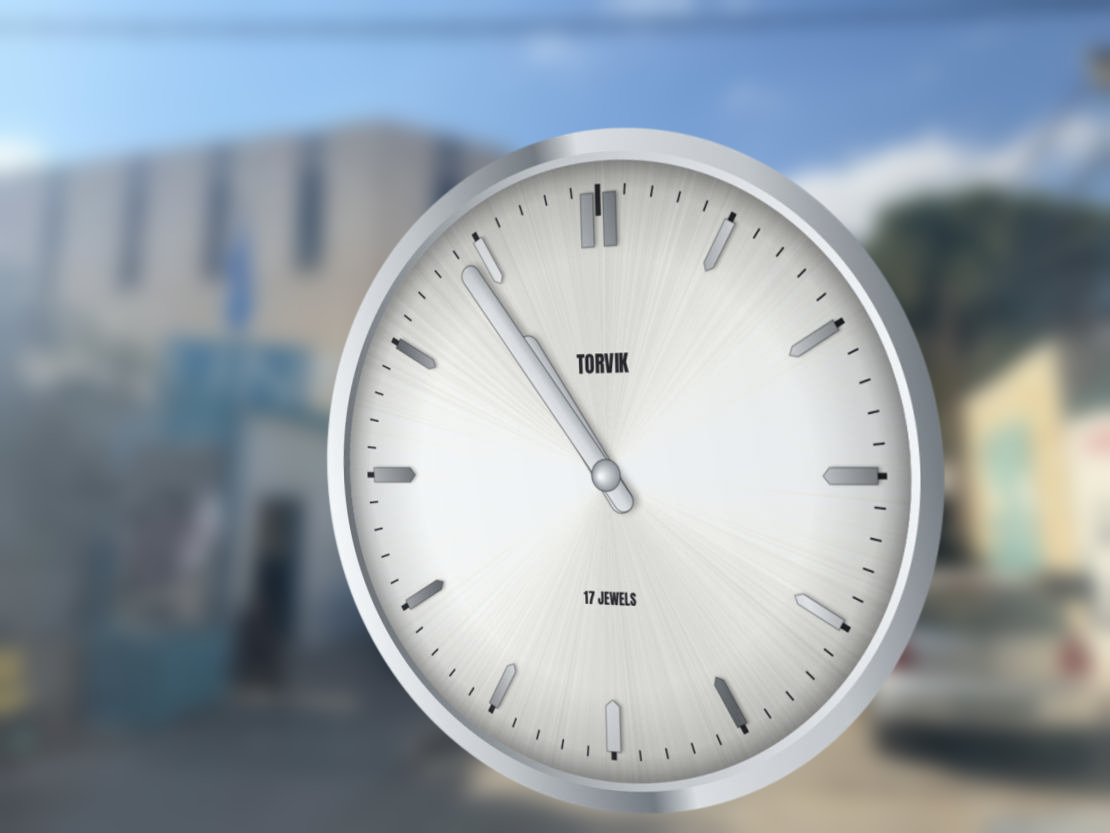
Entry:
h=10 m=54
